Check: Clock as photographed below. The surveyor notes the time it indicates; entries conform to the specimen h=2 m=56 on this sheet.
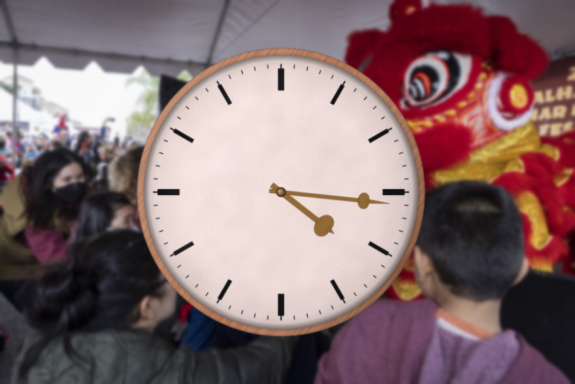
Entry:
h=4 m=16
